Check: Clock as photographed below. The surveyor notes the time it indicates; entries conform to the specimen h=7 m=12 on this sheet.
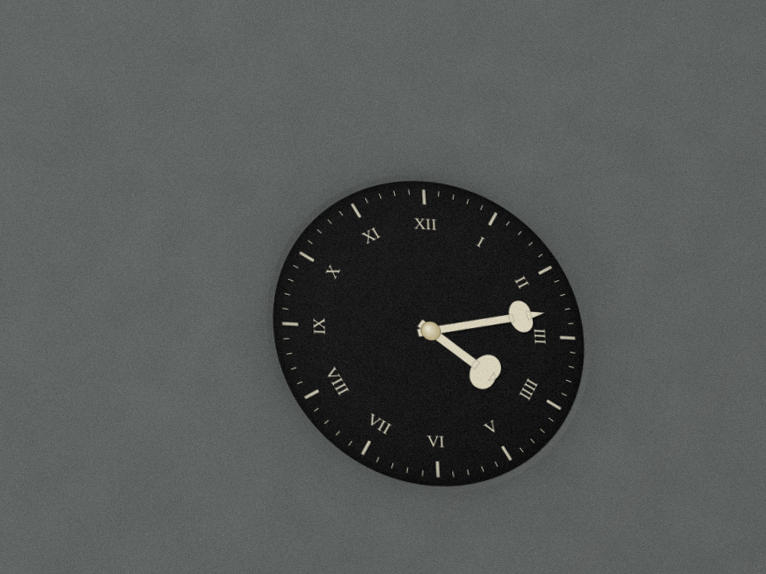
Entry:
h=4 m=13
